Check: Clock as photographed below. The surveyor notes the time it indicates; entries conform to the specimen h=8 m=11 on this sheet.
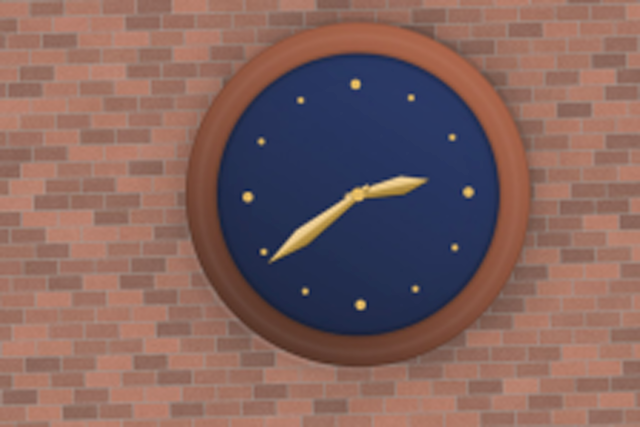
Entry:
h=2 m=39
